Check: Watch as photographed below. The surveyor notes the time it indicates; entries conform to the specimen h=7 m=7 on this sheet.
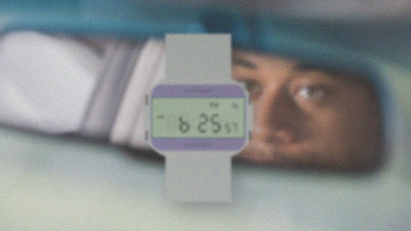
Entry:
h=6 m=25
